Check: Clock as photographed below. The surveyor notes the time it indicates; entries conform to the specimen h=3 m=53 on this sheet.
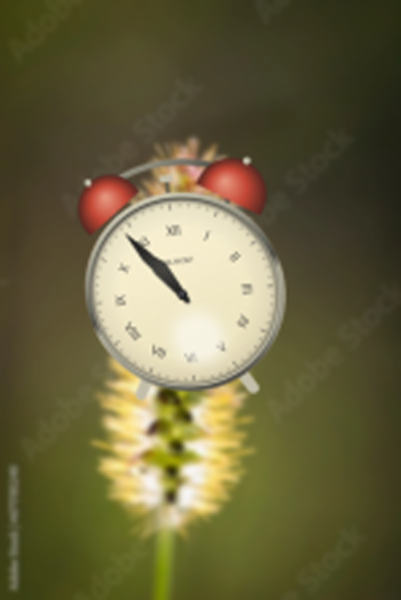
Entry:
h=10 m=54
